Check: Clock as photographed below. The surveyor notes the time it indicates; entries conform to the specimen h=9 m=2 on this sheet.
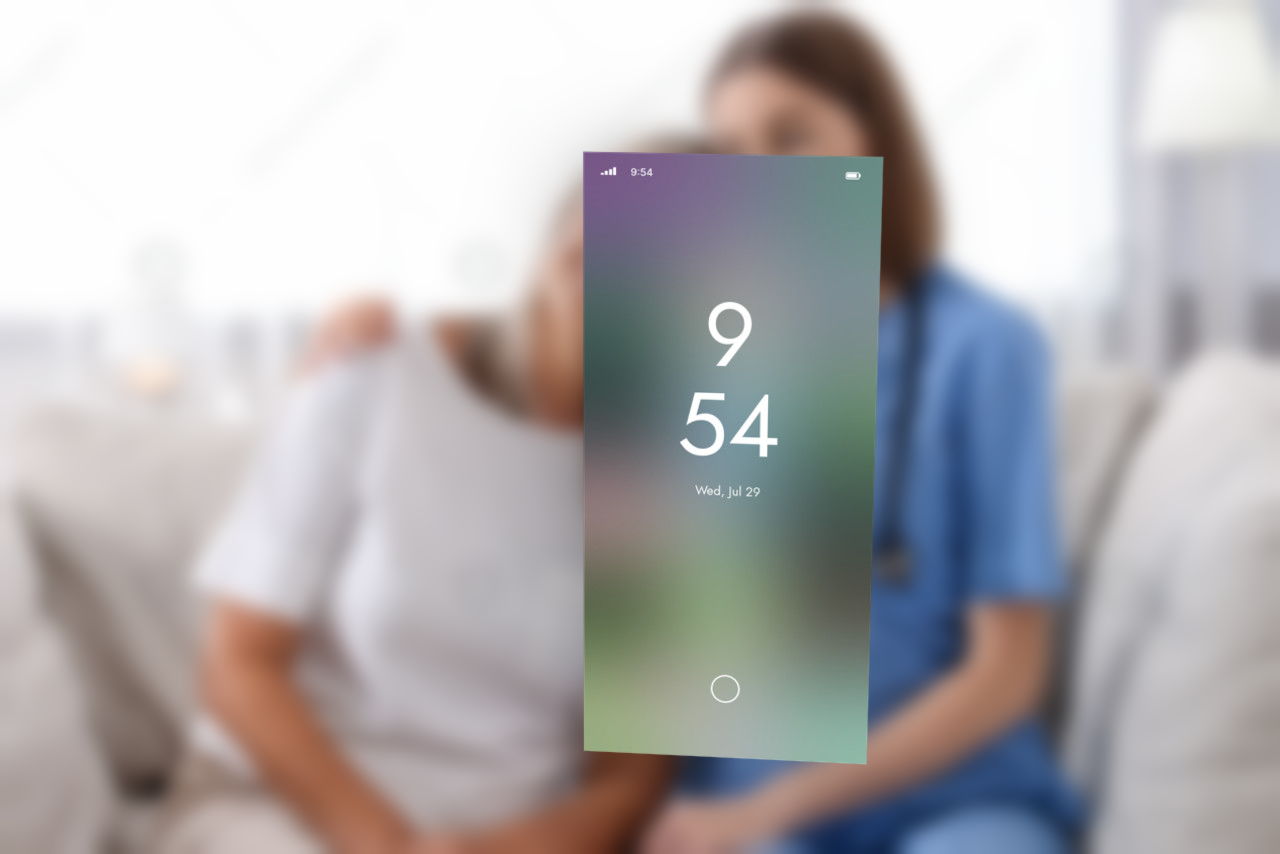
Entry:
h=9 m=54
